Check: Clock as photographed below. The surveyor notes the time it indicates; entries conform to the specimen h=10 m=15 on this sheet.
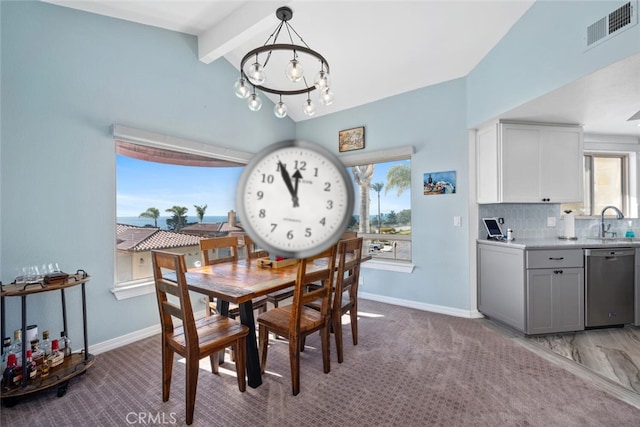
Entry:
h=11 m=55
